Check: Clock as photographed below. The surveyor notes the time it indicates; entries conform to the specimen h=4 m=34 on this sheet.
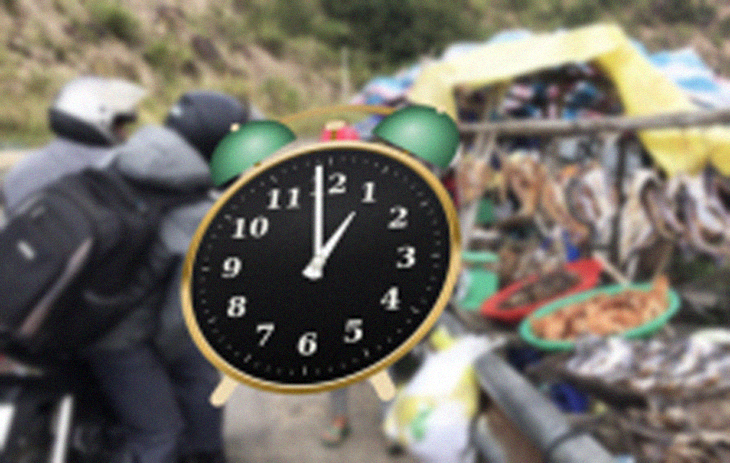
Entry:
h=12 m=59
